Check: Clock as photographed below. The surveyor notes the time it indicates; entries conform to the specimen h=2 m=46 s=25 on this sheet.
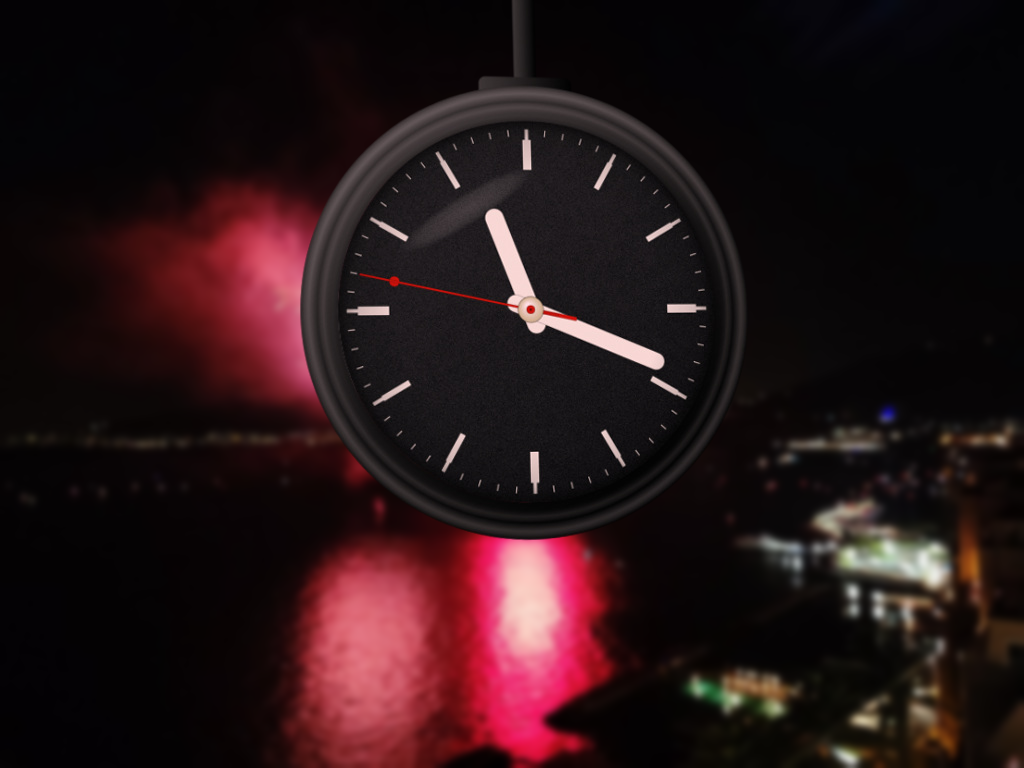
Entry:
h=11 m=18 s=47
